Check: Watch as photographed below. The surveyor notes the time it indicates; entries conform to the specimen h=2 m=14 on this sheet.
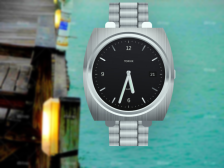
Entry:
h=5 m=33
